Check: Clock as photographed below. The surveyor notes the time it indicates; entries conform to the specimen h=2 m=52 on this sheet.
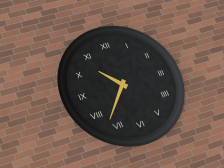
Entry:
h=10 m=37
